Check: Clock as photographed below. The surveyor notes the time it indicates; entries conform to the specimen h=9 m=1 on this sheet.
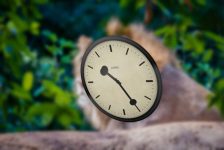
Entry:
h=10 m=25
